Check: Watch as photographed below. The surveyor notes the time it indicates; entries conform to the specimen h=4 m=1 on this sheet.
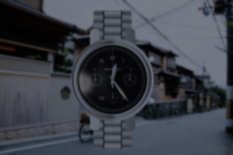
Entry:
h=12 m=24
